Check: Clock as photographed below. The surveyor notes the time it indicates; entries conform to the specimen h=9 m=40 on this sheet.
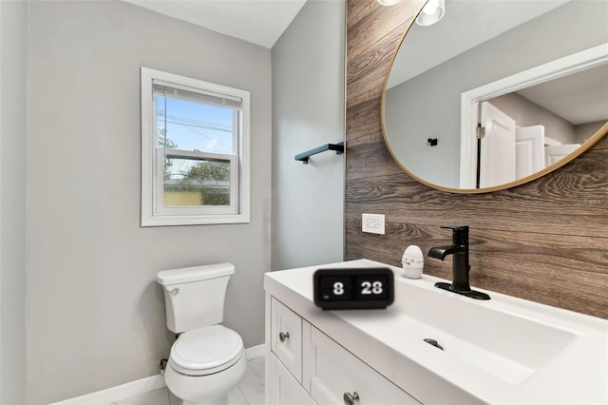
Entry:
h=8 m=28
